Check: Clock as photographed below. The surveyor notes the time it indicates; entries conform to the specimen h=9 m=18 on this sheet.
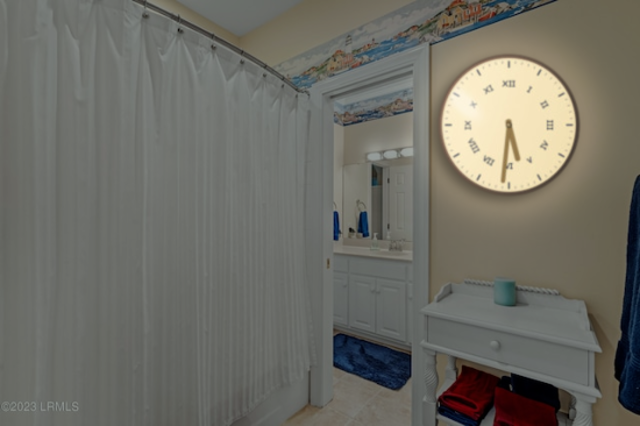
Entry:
h=5 m=31
